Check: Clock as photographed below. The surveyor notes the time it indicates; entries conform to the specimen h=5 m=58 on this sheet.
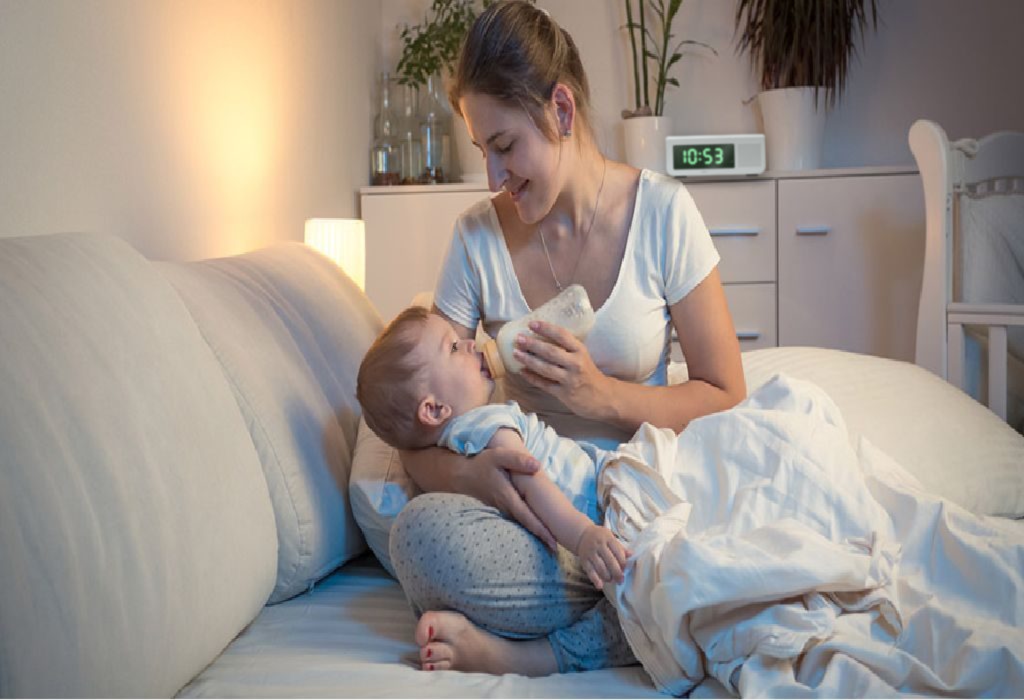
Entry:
h=10 m=53
